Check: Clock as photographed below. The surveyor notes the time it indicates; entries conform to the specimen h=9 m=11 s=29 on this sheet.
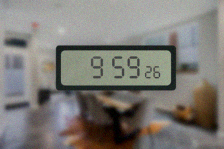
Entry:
h=9 m=59 s=26
